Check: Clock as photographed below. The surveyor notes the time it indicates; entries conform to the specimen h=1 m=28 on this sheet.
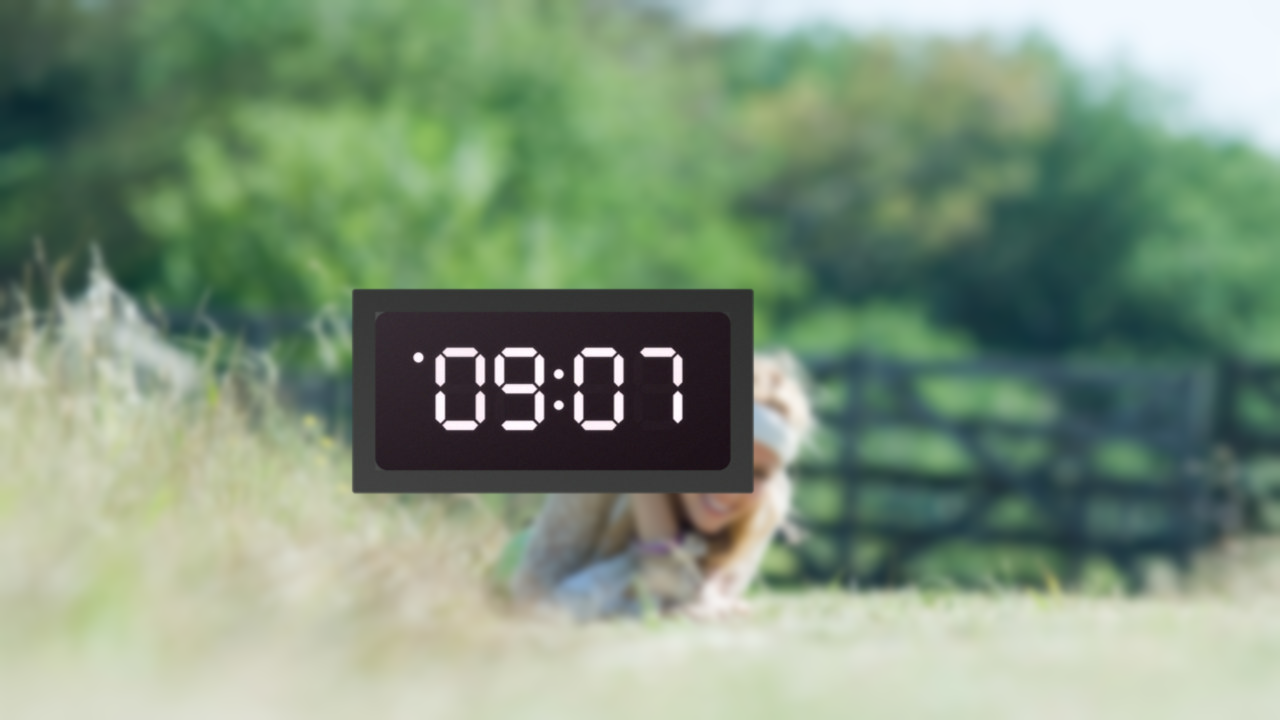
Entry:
h=9 m=7
